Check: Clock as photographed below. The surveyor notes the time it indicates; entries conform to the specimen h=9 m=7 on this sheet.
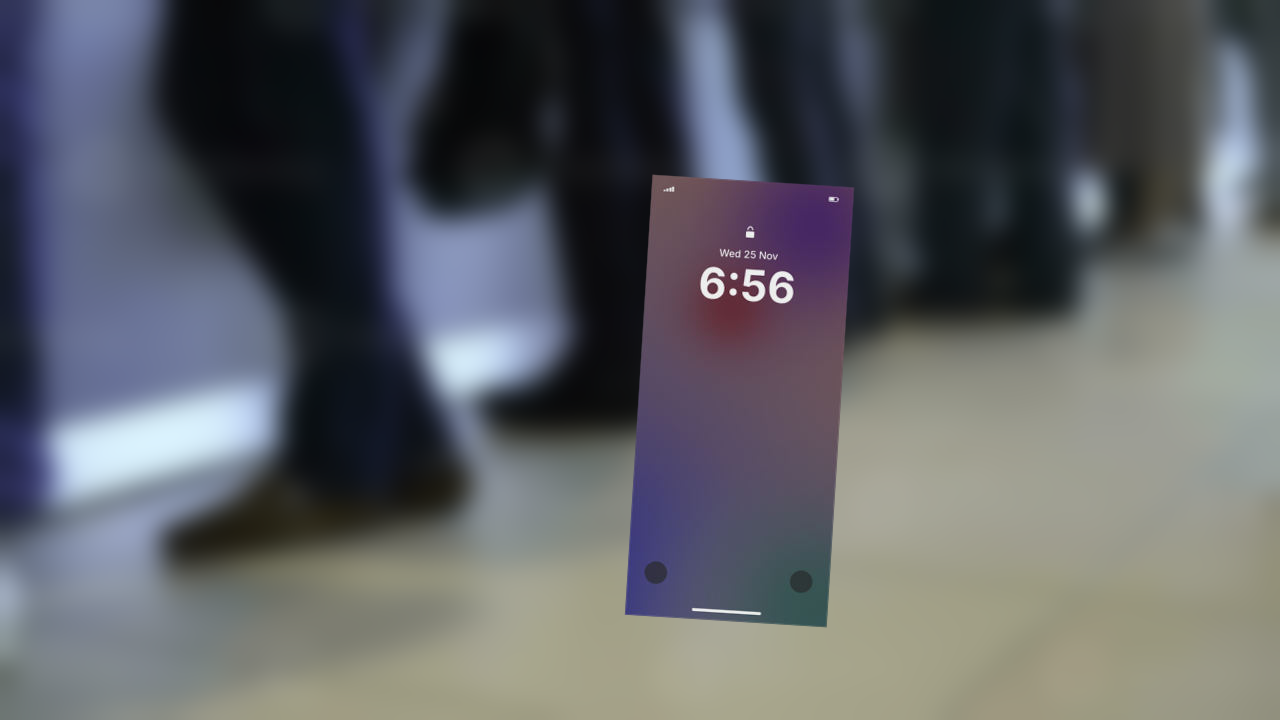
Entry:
h=6 m=56
